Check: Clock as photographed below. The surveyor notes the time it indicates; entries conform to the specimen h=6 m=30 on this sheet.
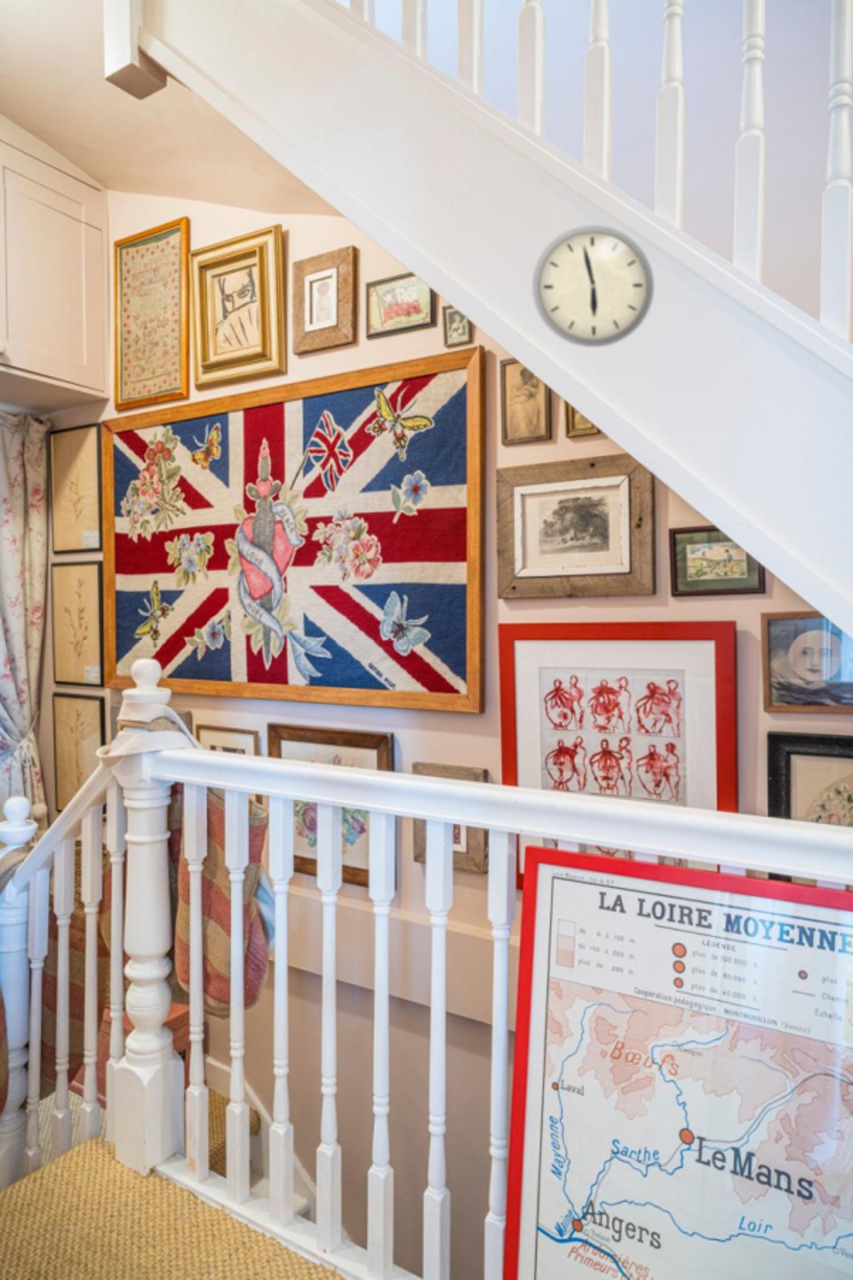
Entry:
h=5 m=58
